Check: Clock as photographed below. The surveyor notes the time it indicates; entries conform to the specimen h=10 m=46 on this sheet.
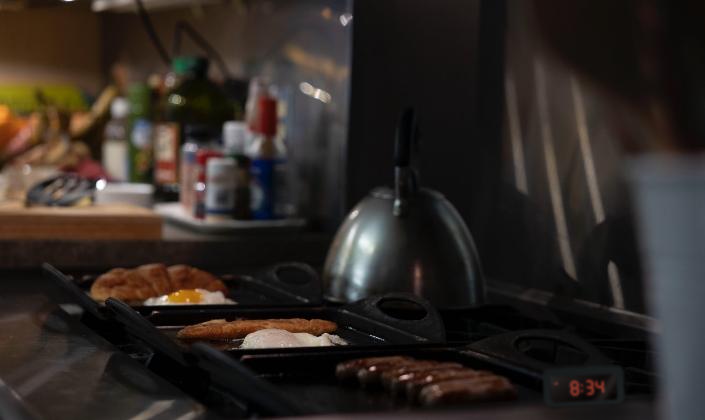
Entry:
h=8 m=34
